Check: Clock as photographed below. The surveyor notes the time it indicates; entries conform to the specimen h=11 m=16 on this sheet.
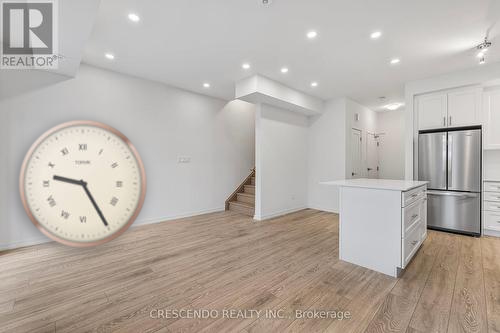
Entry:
h=9 m=25
